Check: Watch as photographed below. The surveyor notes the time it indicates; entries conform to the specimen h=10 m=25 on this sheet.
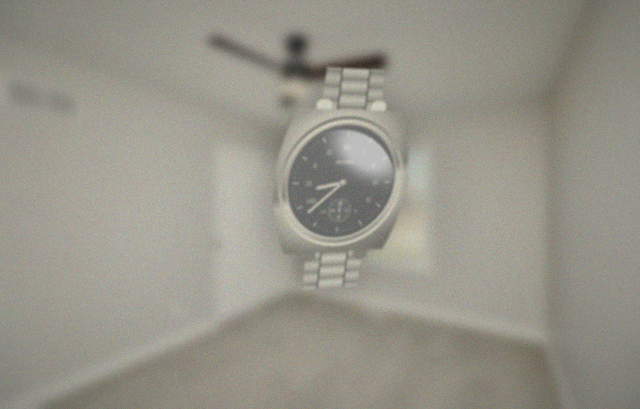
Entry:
h=8 m=38
